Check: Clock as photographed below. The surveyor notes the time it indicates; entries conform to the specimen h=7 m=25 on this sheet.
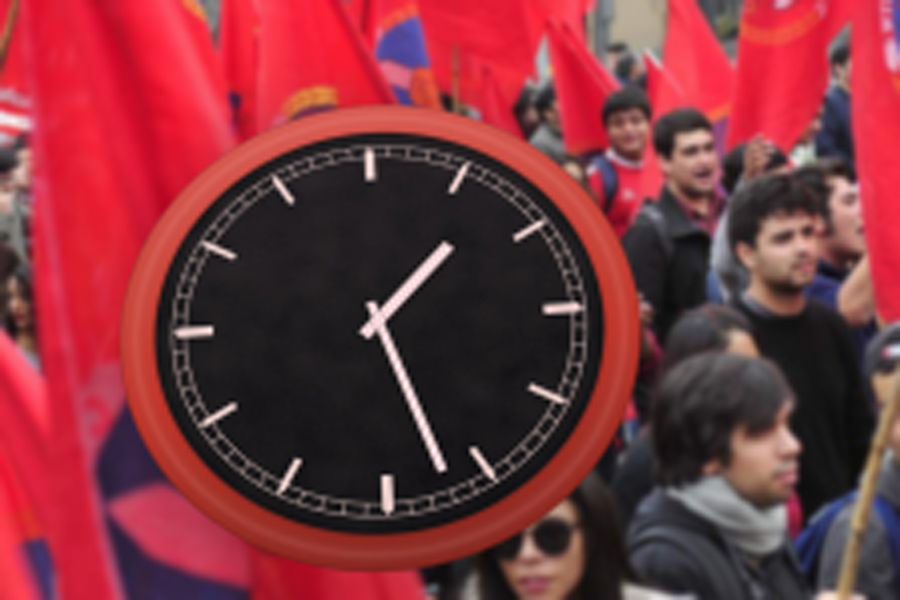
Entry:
h=1 m=27
